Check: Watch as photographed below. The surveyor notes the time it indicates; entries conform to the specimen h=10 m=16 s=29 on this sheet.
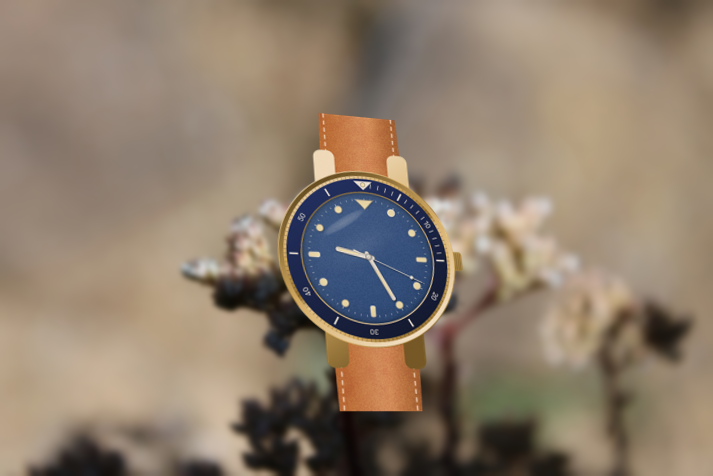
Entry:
h=9 m=25 s=19
